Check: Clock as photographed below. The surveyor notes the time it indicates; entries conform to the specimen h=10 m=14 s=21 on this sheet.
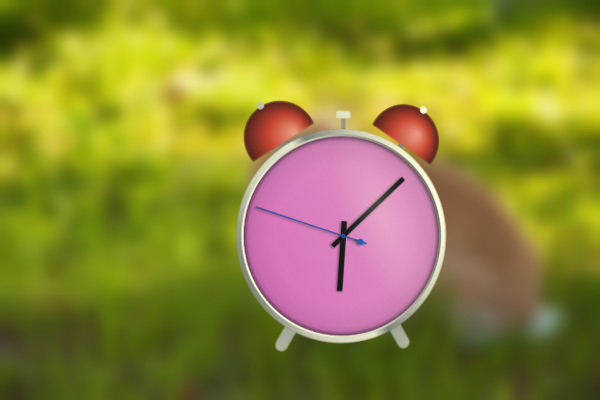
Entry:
h=6 m=7 s=48
